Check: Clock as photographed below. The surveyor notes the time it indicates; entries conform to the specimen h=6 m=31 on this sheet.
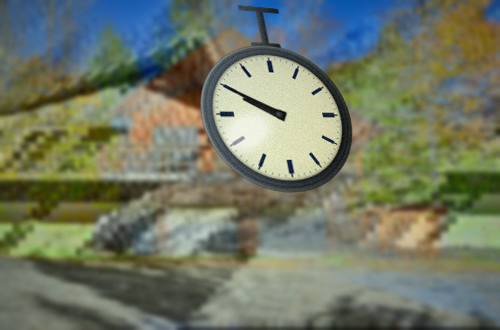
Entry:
h=9 m=50
